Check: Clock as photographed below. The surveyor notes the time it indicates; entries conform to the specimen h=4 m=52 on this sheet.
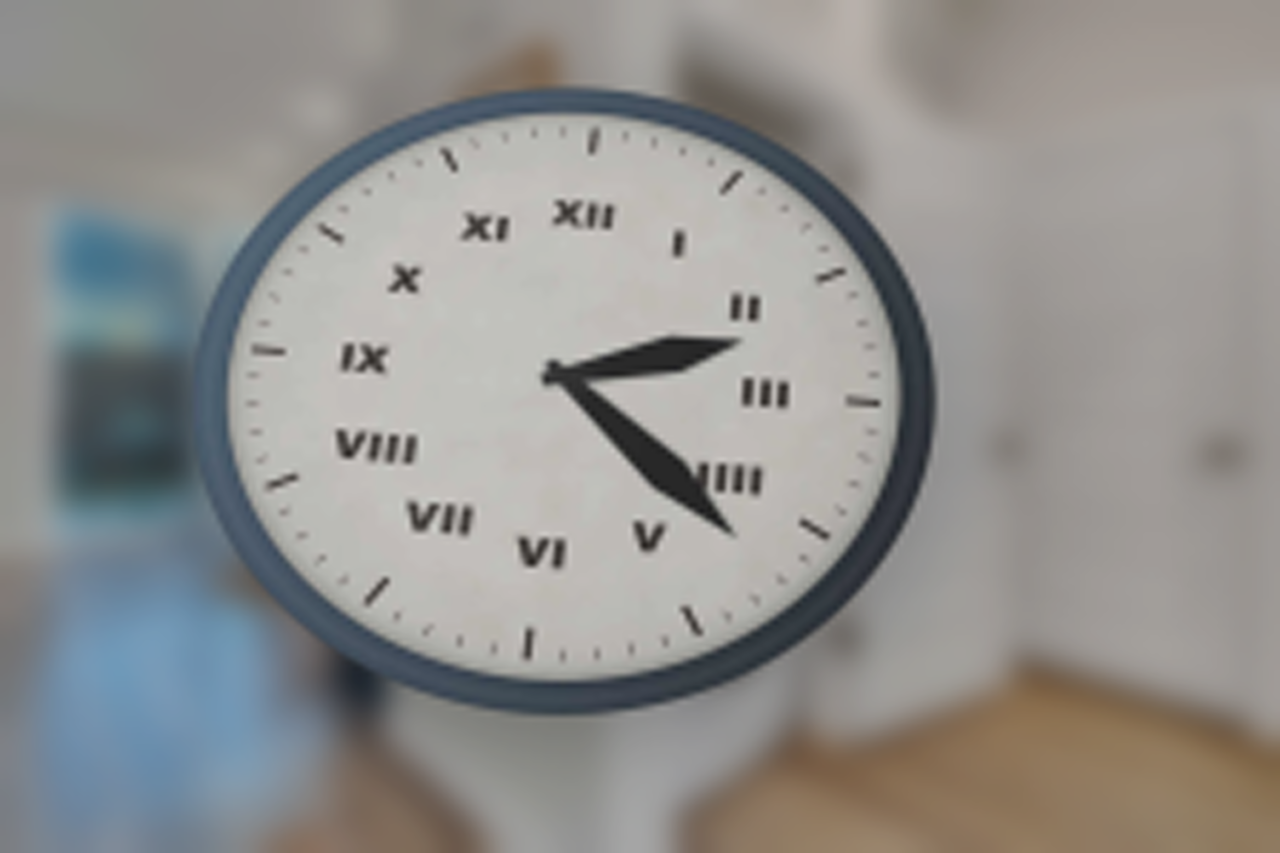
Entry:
h=2 m=22
